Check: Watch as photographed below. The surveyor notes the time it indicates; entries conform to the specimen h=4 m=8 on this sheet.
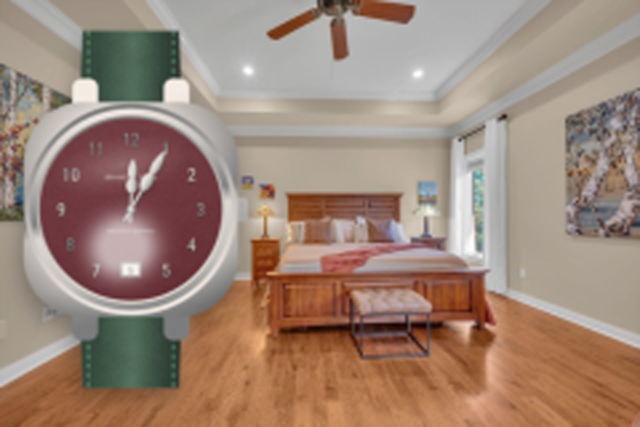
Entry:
h=12 m=5
